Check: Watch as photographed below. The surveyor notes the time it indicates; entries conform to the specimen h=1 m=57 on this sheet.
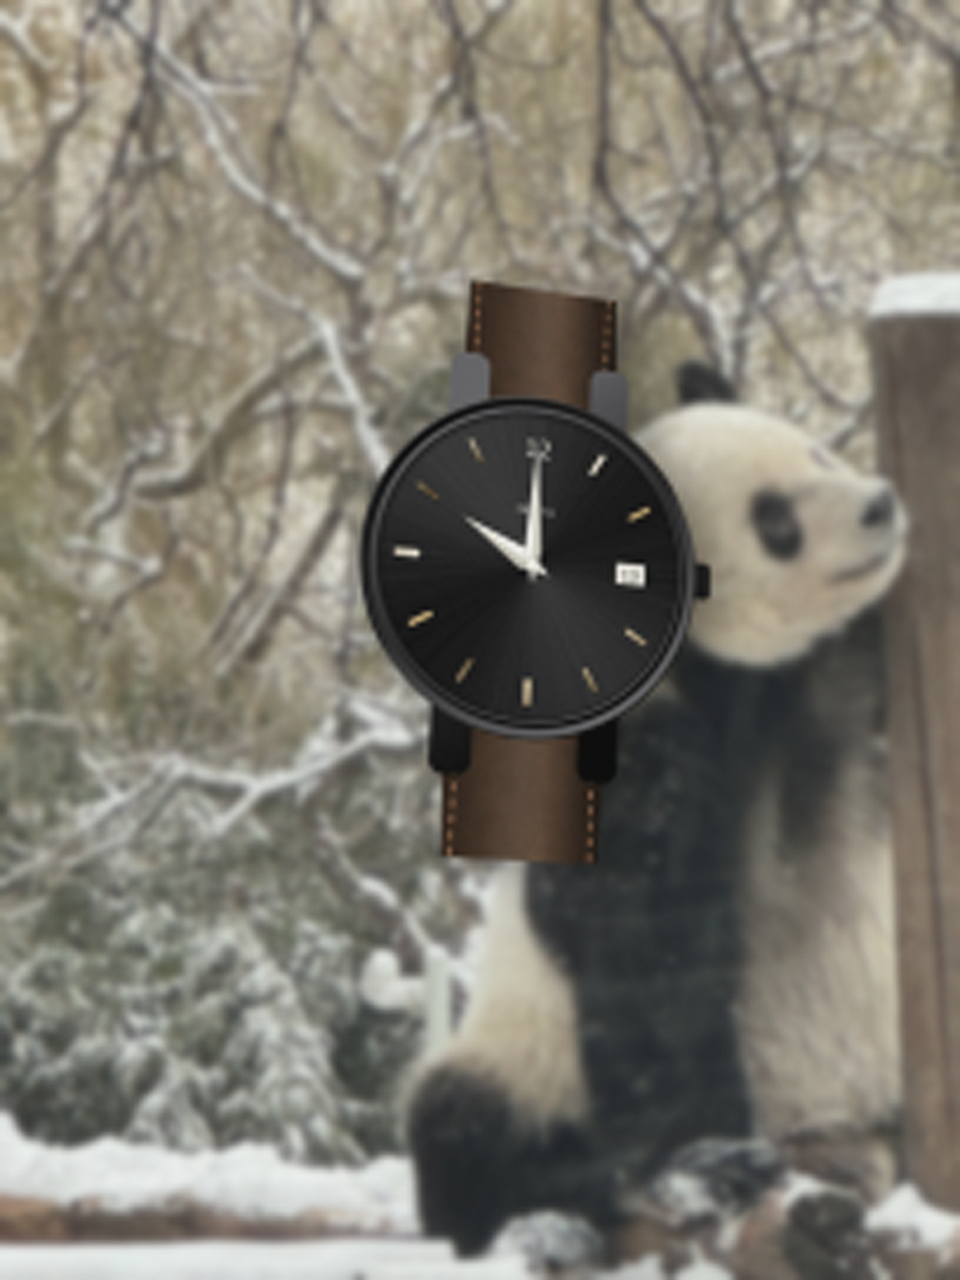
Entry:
h=10 m=0
